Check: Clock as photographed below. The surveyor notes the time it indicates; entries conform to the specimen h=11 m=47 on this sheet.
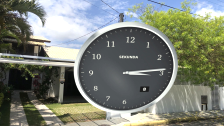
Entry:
h=3 m=14
